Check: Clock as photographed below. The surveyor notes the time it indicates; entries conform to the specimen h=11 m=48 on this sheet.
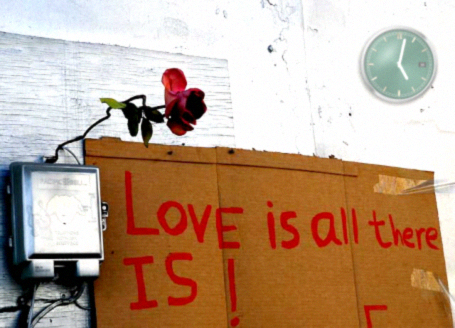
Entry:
h=5 m=2
